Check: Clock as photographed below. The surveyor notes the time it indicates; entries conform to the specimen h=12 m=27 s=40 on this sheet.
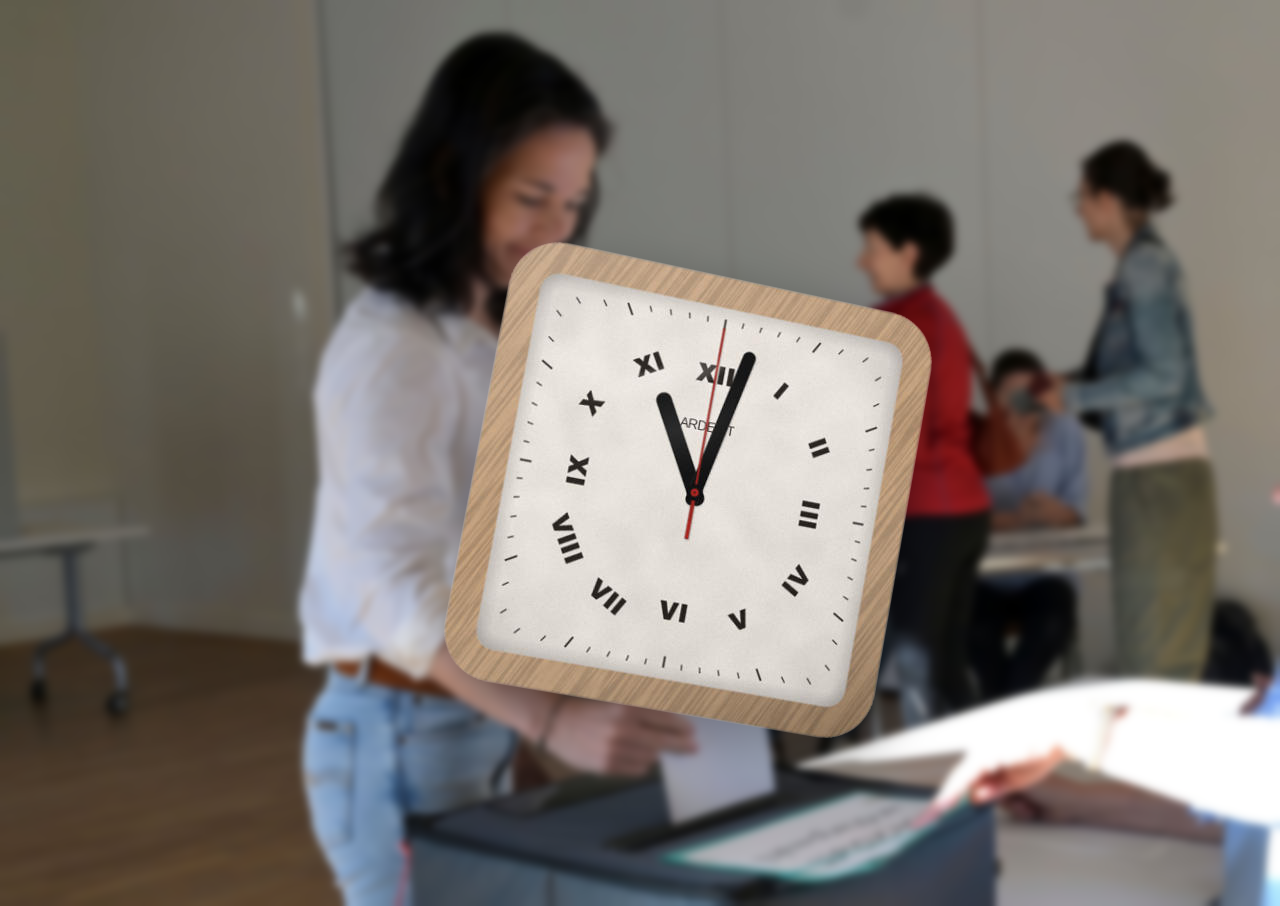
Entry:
h=11 m=2 s=0
